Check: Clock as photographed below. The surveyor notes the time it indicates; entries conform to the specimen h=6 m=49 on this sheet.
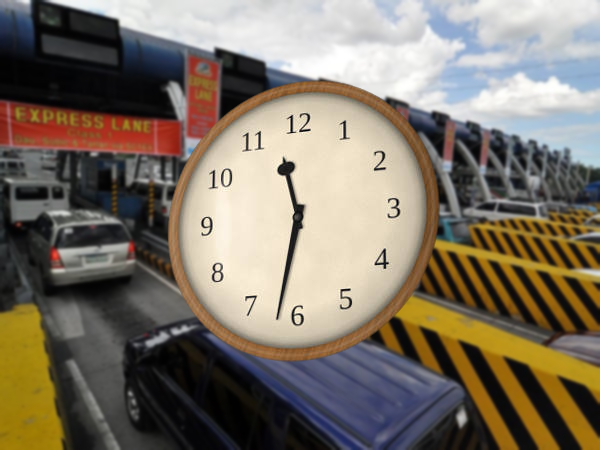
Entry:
h=11 m=32
